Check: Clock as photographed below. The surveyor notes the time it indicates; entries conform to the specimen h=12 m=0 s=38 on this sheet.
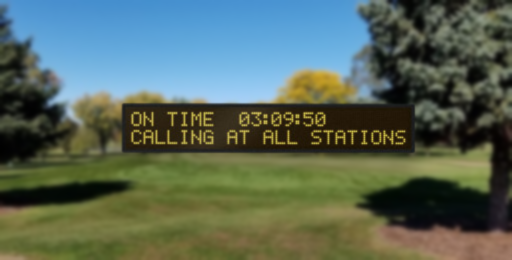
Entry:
h=3 m=9 s=50
